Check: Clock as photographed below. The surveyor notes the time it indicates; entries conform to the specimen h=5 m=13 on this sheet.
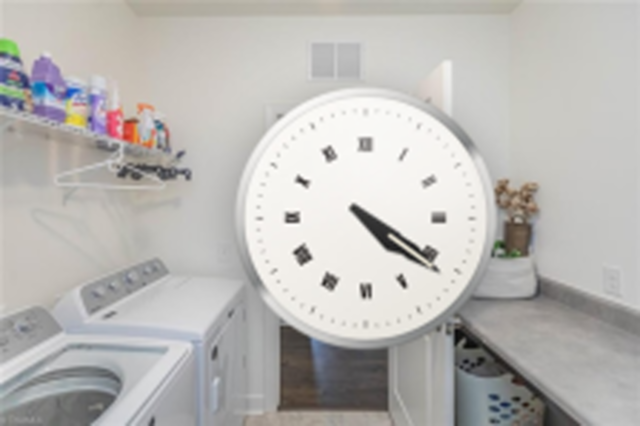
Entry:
h=4 m=21
